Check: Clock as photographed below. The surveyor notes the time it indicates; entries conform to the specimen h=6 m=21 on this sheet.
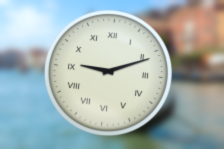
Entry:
h=9 m=11
